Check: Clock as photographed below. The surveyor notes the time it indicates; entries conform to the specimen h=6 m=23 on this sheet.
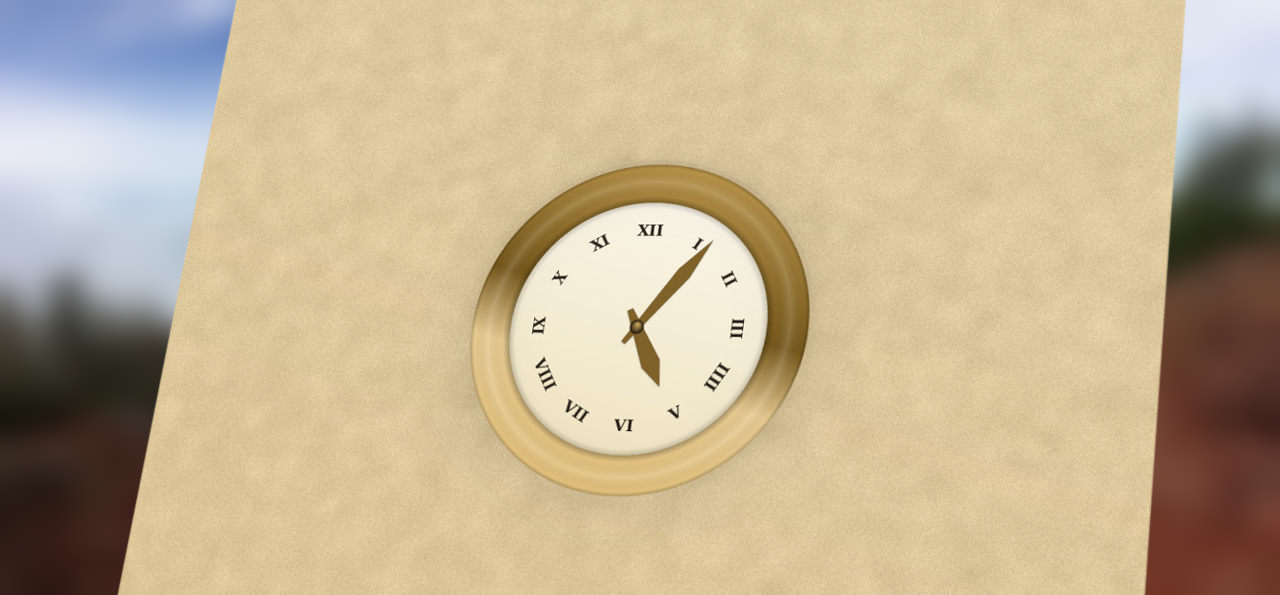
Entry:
h=5 m=6
